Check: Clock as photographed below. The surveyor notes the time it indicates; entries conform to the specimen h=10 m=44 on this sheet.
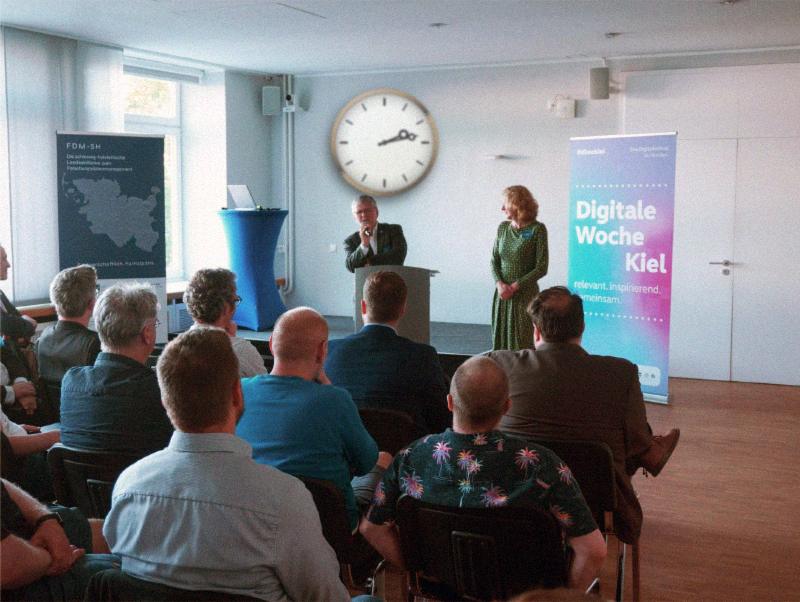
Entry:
h=2 m=13
